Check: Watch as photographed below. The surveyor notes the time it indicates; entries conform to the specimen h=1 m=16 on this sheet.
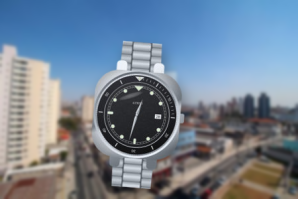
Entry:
h=12 m=32
